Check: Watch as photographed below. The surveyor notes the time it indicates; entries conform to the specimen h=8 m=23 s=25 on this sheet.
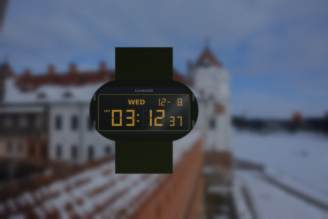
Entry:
h=3 m=12 s=37
